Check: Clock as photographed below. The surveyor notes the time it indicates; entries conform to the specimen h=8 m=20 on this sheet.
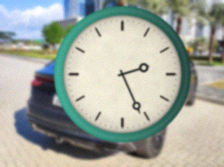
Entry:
h=2 m=26
